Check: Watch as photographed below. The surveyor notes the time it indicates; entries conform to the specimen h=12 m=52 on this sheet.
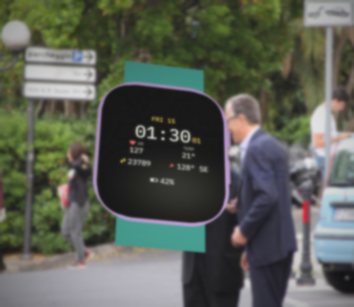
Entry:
h=1 m=30
